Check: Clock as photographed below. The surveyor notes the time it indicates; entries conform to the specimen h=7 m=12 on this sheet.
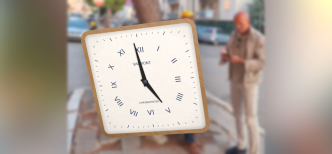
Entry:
h=4 m=59
